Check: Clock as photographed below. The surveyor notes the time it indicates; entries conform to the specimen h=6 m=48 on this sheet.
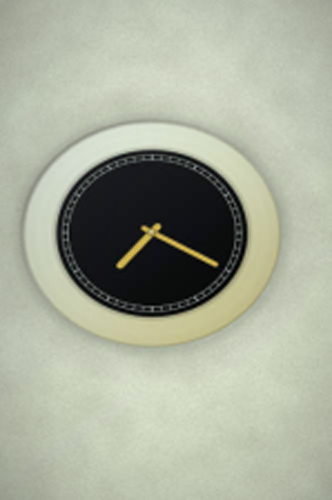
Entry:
h=7 m=20
